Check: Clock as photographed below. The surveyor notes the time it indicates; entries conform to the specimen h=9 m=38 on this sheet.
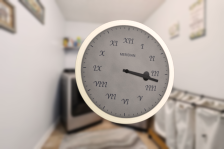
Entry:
h=3 m=17
